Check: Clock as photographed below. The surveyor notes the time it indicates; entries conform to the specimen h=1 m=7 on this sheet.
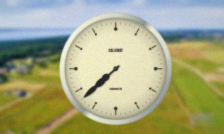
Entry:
h=7 m=38
